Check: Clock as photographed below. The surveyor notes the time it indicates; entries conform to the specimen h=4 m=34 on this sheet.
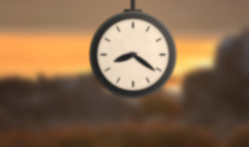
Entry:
h=8 m=21
